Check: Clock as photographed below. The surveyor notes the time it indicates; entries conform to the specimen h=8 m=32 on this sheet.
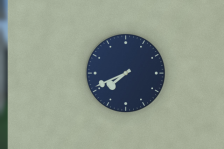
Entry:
h=7 m=41
